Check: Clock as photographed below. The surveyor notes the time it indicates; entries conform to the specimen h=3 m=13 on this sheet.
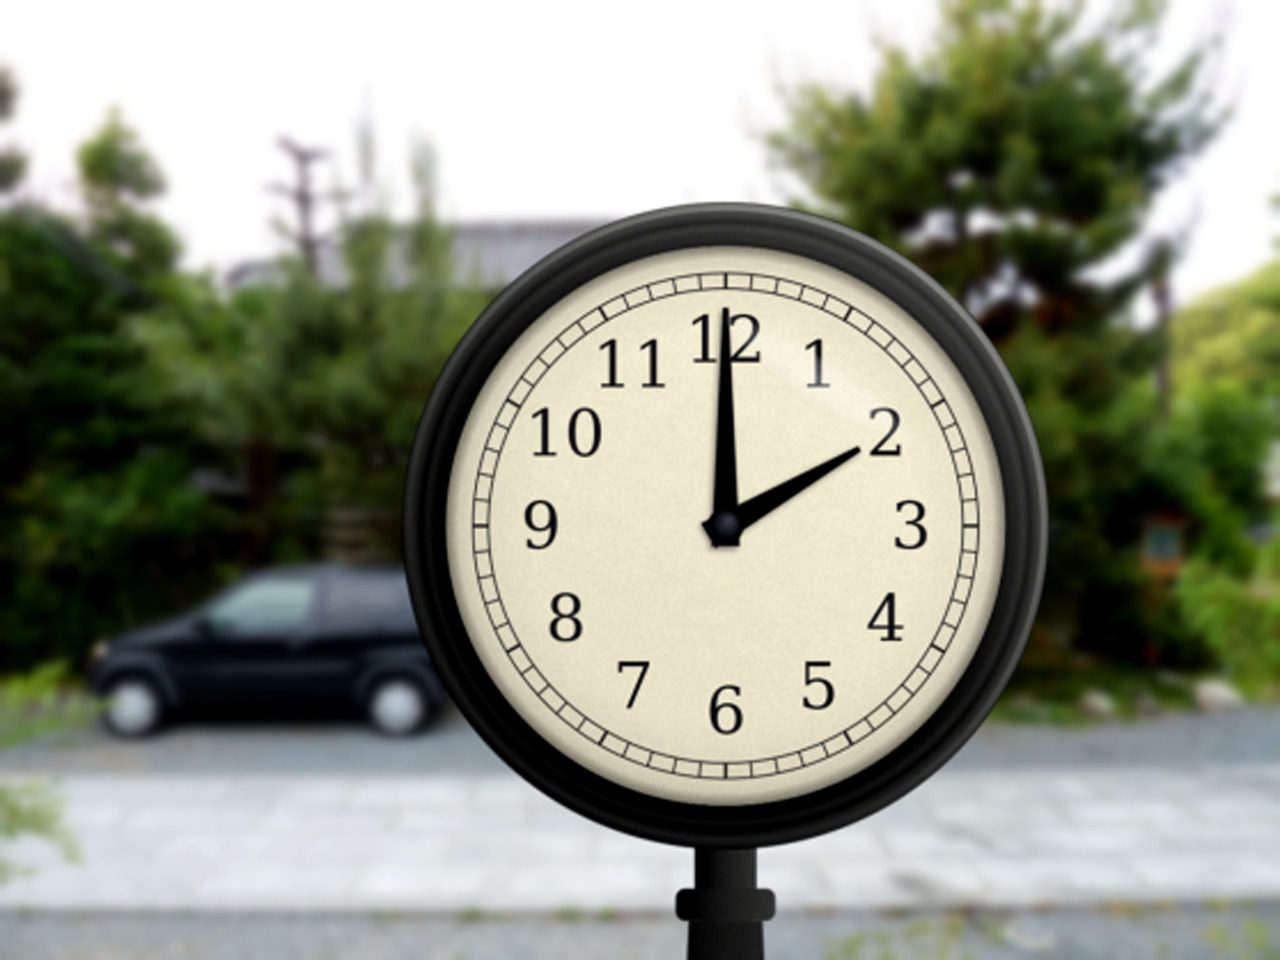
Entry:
h=2 m=0
